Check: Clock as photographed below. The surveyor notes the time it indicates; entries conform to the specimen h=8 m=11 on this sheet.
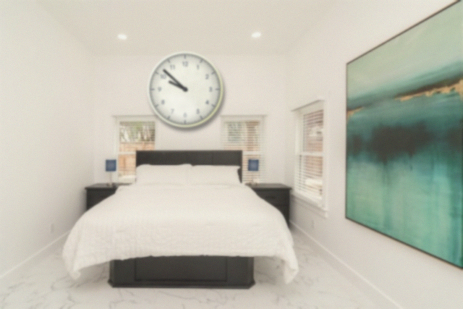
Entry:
h=9 m=52
